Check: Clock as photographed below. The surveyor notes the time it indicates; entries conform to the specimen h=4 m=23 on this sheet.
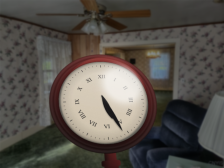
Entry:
h=5 m=26
